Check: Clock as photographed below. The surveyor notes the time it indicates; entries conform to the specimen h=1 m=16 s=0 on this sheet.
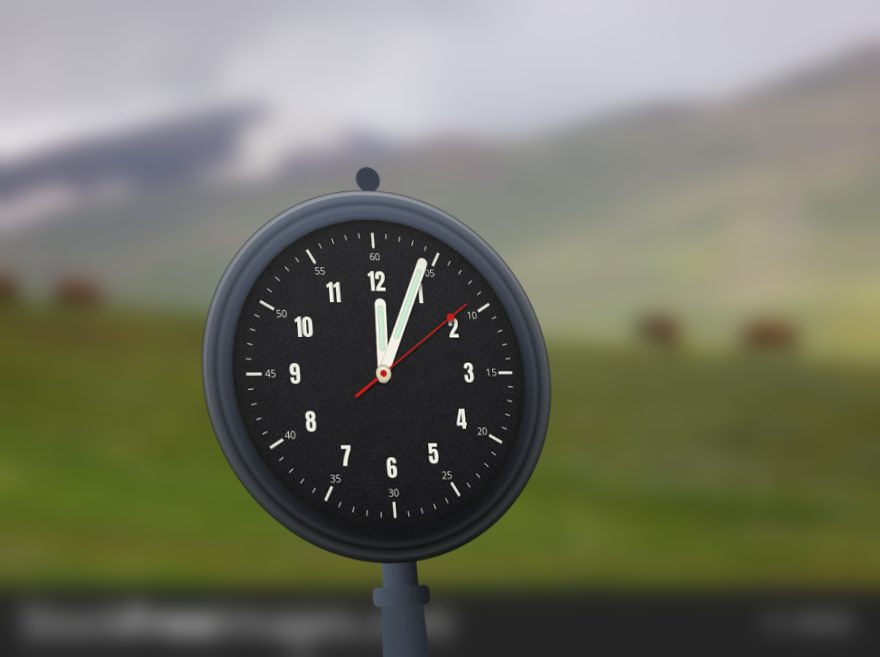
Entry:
h=12 m=4 s=9
